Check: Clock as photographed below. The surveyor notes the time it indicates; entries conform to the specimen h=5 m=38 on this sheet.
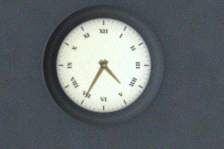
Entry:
h=4 m=35
